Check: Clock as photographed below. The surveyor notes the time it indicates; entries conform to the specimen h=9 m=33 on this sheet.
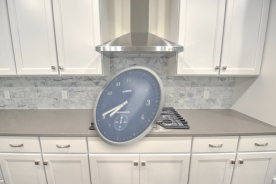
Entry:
h=7 m=41
